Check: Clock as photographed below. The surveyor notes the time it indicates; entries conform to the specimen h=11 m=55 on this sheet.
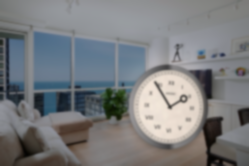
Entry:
h=1 m=54
